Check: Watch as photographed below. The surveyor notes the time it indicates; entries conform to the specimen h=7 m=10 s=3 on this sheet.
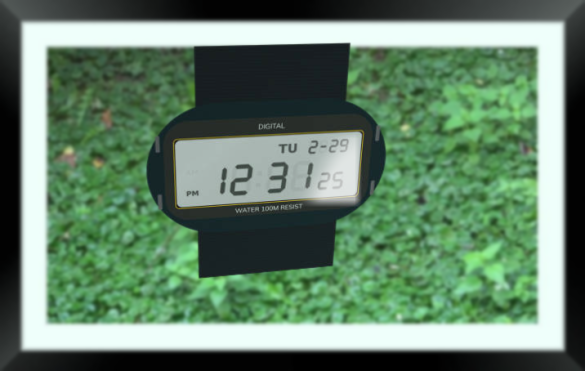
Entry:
h=12 m=31 s=25
